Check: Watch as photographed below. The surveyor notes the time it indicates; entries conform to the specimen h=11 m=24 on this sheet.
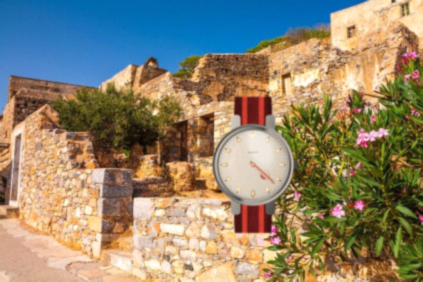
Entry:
h=4 m=22
